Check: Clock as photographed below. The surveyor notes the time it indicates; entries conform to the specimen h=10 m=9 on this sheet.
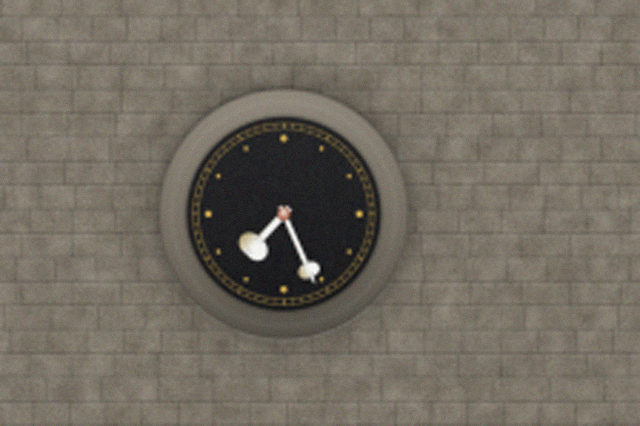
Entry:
h=7 m=26
